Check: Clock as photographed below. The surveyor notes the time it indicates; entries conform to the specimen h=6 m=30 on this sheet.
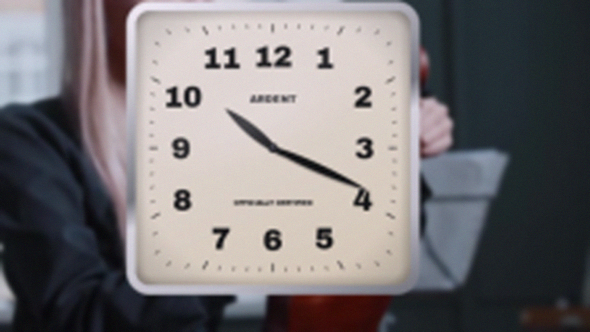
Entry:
h=10 m=19
